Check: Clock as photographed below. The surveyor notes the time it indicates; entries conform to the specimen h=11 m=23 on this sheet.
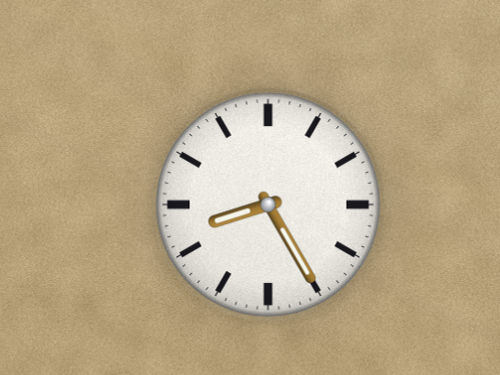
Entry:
h=8 m=25
